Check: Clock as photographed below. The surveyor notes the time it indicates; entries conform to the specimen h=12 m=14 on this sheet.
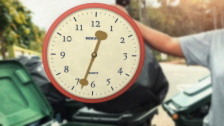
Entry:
h=12 m=33
